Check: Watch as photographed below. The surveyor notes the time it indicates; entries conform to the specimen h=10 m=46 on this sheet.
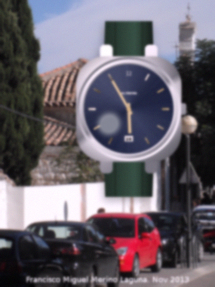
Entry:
h=5 m=55
